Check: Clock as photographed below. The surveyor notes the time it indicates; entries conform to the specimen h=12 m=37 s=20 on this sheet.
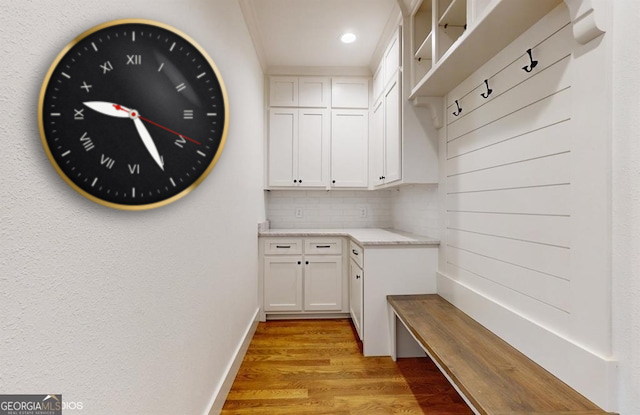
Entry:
h=9 m=25 s=19
